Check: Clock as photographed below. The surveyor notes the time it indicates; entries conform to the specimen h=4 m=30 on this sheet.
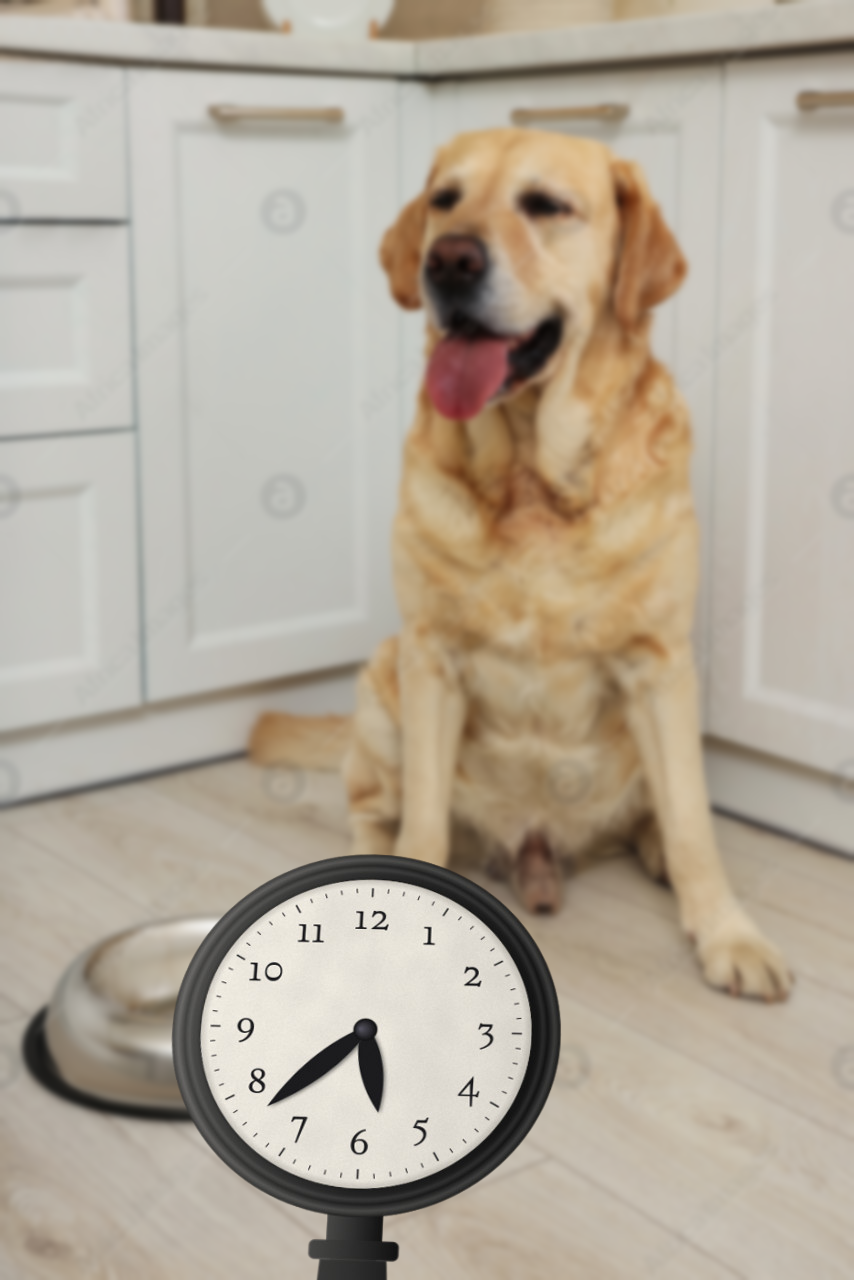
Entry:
h=5 m=38
